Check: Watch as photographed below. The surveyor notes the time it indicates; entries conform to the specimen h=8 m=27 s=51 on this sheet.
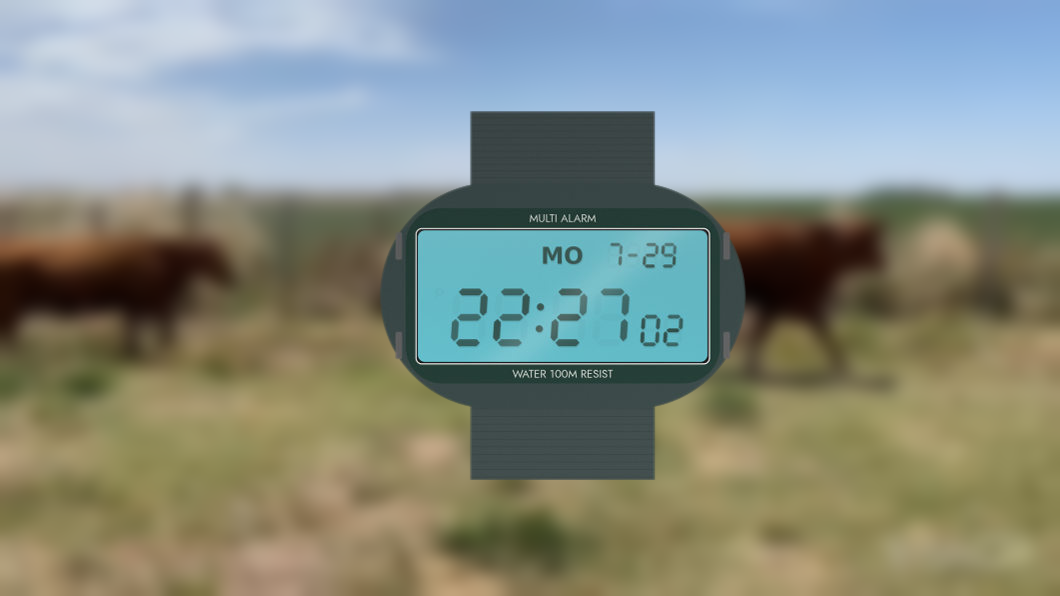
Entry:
h=22 m=27 s=2
